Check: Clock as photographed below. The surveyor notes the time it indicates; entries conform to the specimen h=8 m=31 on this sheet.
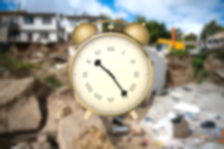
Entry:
h=10 m=24
